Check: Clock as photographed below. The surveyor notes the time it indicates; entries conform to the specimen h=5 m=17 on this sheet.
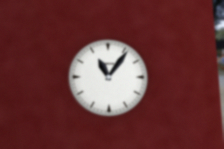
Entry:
h=11 m=6
